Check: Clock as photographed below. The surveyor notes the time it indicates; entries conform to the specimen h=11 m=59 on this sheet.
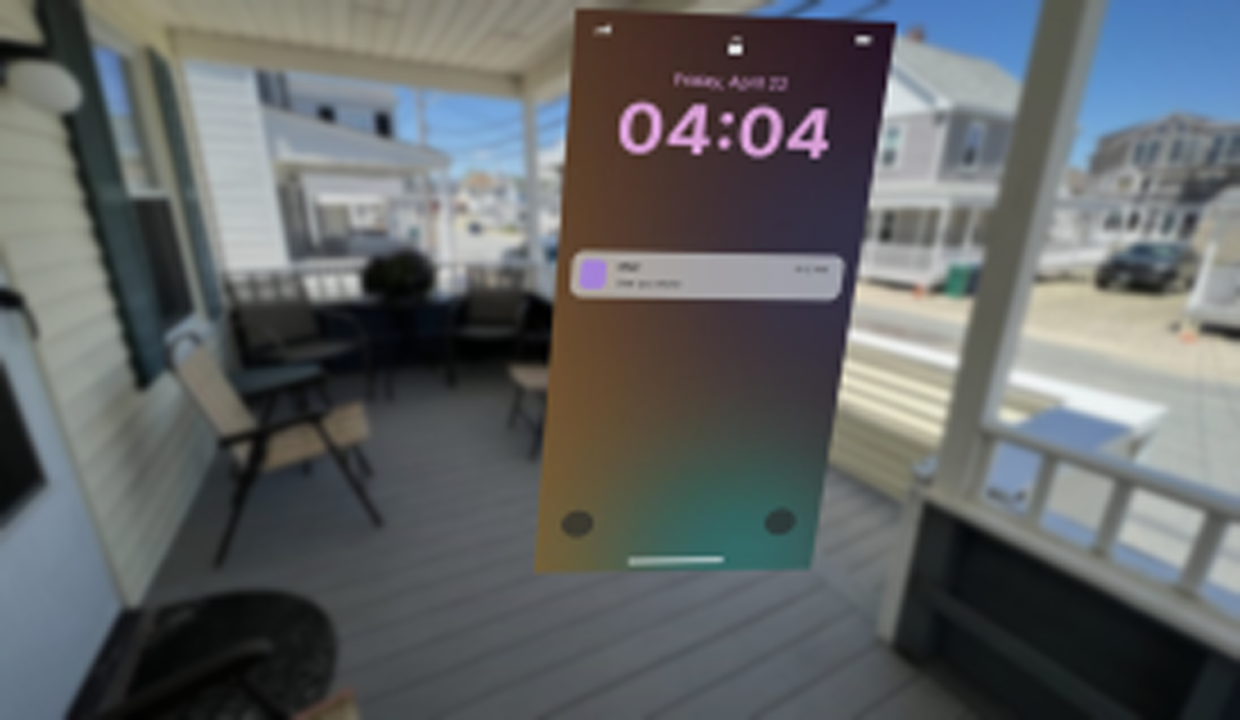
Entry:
h=4 m=4
